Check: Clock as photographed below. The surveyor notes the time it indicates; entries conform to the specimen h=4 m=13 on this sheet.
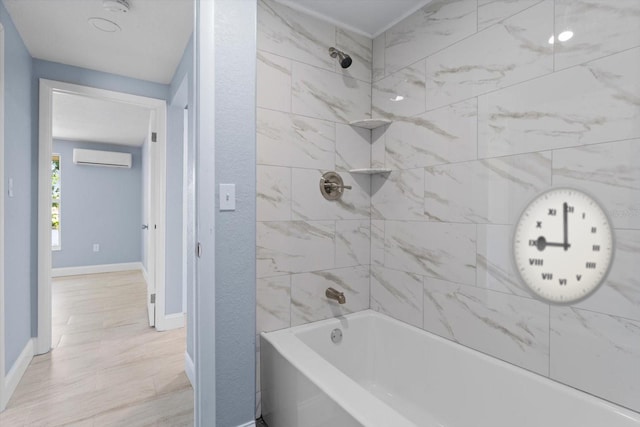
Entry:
h=8 m=59
